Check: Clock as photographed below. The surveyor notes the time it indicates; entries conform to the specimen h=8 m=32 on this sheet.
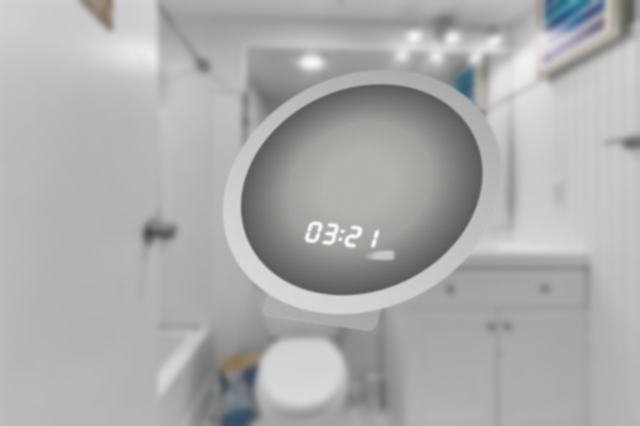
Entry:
h=3 m=21
